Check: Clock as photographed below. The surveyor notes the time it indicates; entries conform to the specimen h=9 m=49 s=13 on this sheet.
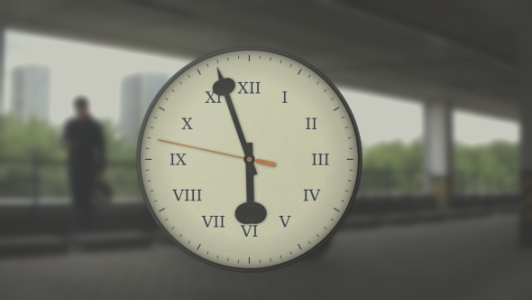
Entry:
h=5 m=56 s=47
